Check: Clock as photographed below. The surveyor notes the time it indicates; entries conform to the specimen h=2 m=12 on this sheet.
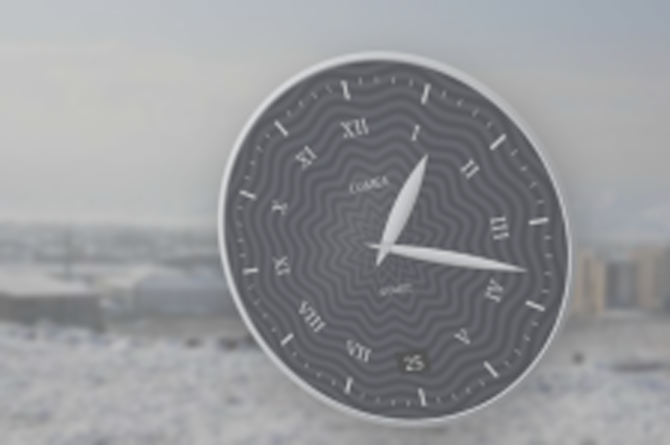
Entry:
h=1 m=18
